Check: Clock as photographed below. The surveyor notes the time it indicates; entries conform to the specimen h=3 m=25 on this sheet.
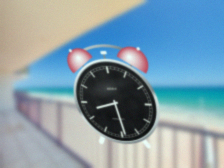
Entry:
h=8 m=29
